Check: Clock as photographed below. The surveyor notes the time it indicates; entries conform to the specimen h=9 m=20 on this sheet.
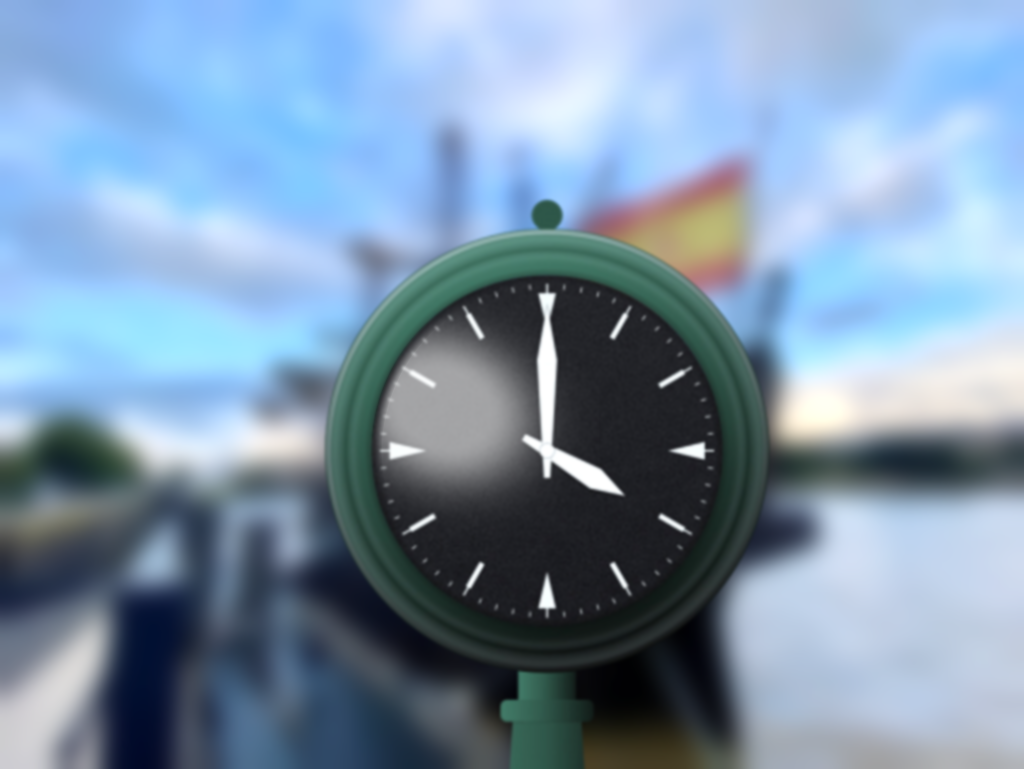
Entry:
h=4 m=0
